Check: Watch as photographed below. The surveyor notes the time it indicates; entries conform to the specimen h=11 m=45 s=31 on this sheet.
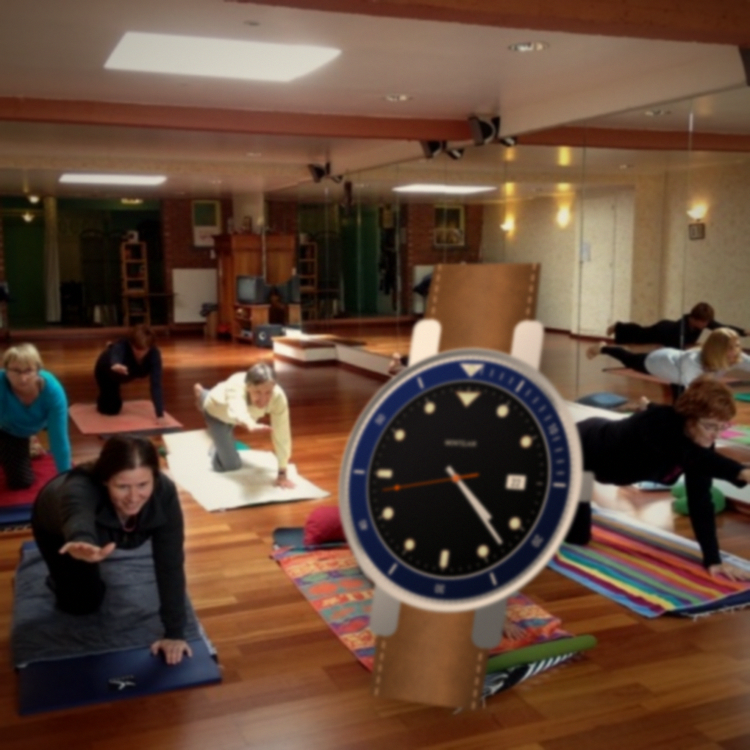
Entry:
h=4 m=22 s=43
